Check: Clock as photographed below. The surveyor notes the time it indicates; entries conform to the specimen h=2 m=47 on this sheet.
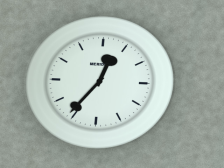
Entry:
h=12 m=36
